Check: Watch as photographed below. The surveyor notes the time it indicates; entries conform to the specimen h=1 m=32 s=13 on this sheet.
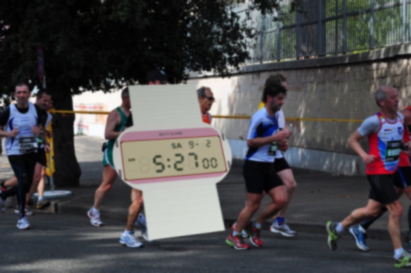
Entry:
h=5 m=27 s=0
